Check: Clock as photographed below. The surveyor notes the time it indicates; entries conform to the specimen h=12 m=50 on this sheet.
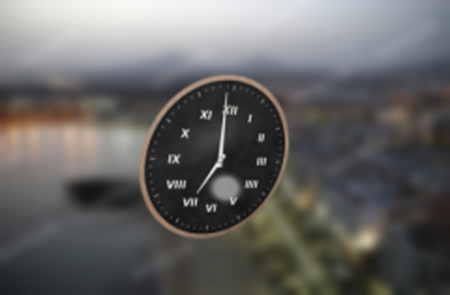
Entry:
h=6 m=59
